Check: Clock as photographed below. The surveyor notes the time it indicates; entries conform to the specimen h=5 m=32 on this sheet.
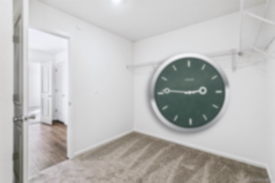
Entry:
h=2 m=46
